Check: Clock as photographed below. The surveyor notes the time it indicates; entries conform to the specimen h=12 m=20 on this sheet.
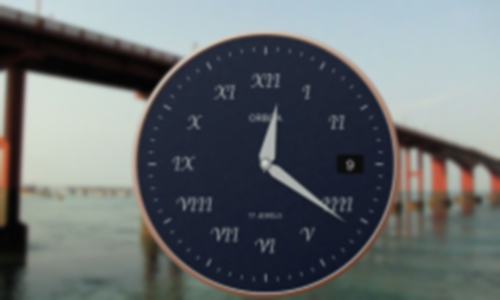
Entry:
h=12 m=21
